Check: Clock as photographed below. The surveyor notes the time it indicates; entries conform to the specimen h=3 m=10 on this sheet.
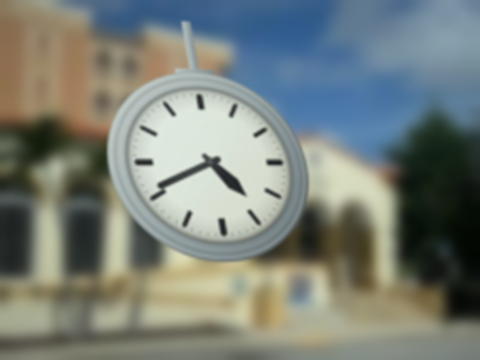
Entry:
h=4 m=41
